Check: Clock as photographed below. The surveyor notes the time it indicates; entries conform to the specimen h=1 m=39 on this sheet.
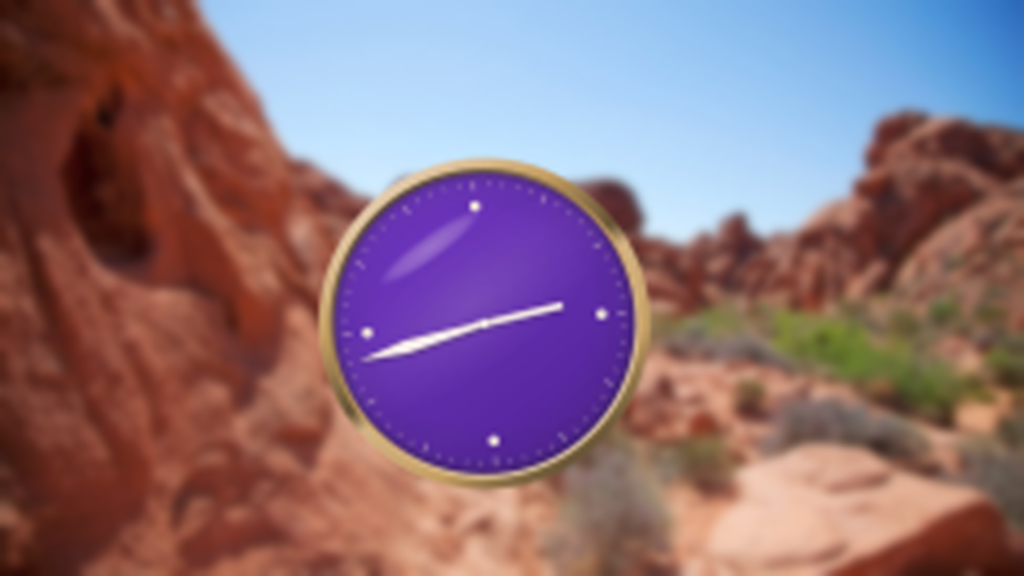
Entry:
h=2 m=43
